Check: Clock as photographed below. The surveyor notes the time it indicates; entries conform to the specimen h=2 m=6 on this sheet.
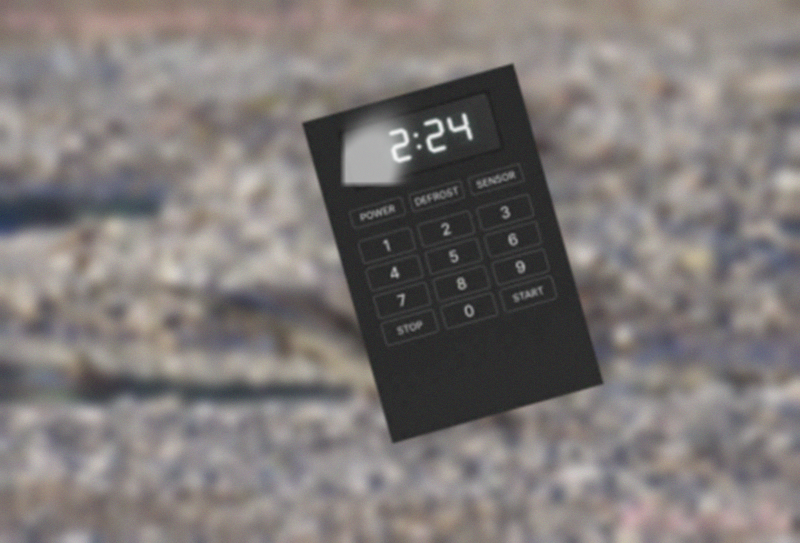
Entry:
h=2 m=24
